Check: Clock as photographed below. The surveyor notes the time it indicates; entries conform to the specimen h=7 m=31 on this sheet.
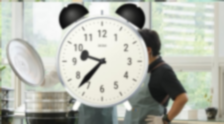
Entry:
h=9 m=37
